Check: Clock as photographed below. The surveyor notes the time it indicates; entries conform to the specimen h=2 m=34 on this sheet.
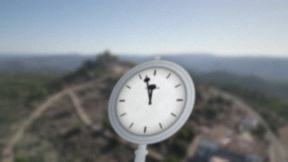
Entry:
h=11 m=57
